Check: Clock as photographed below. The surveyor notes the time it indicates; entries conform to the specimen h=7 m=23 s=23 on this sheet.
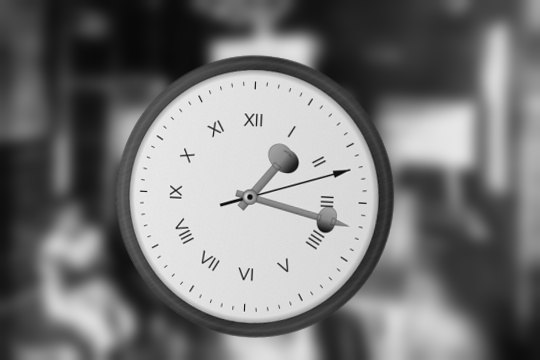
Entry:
h=1 m=17 s=12
